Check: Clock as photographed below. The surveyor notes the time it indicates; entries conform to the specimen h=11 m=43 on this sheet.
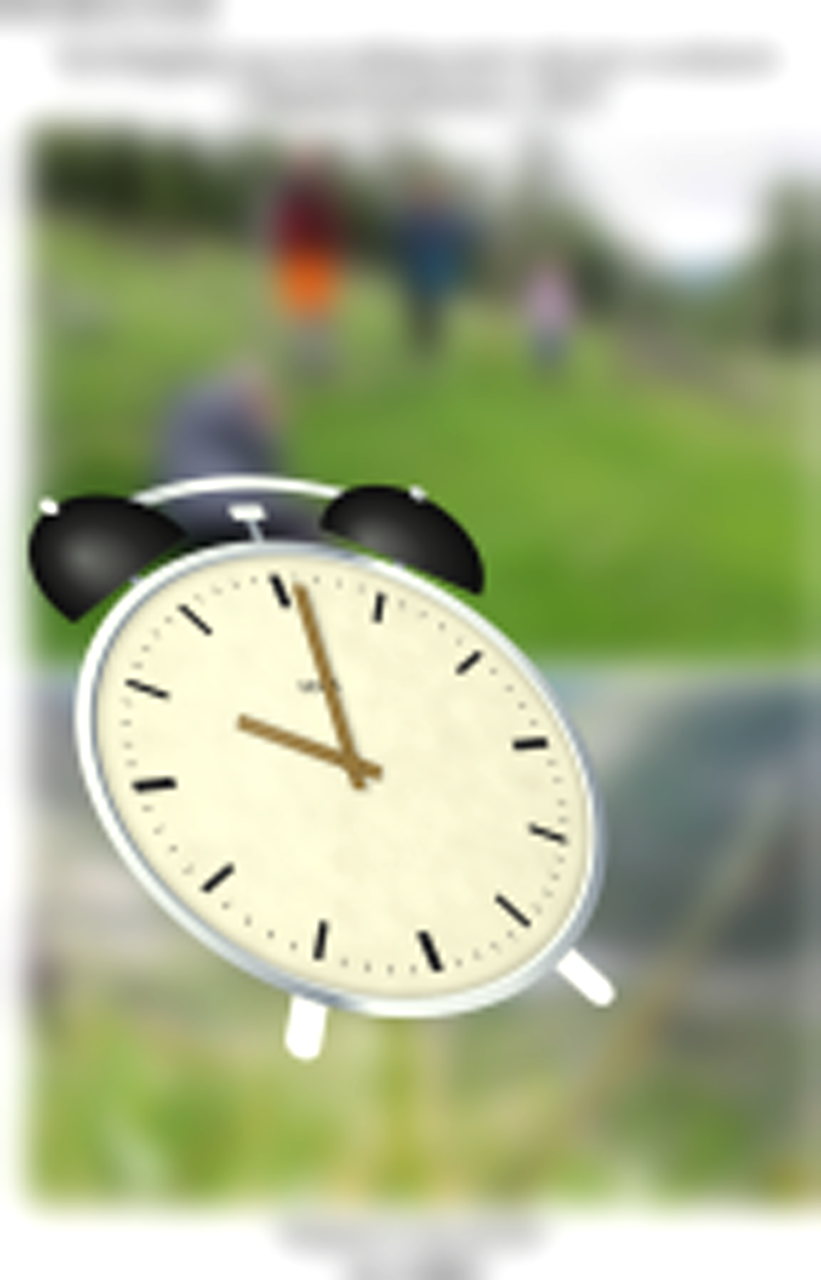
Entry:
h=10 m=1
